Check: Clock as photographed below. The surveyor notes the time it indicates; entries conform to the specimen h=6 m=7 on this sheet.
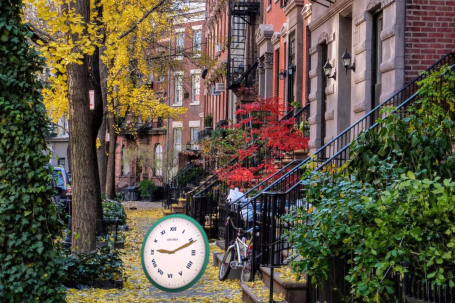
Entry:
h=9 m=11
